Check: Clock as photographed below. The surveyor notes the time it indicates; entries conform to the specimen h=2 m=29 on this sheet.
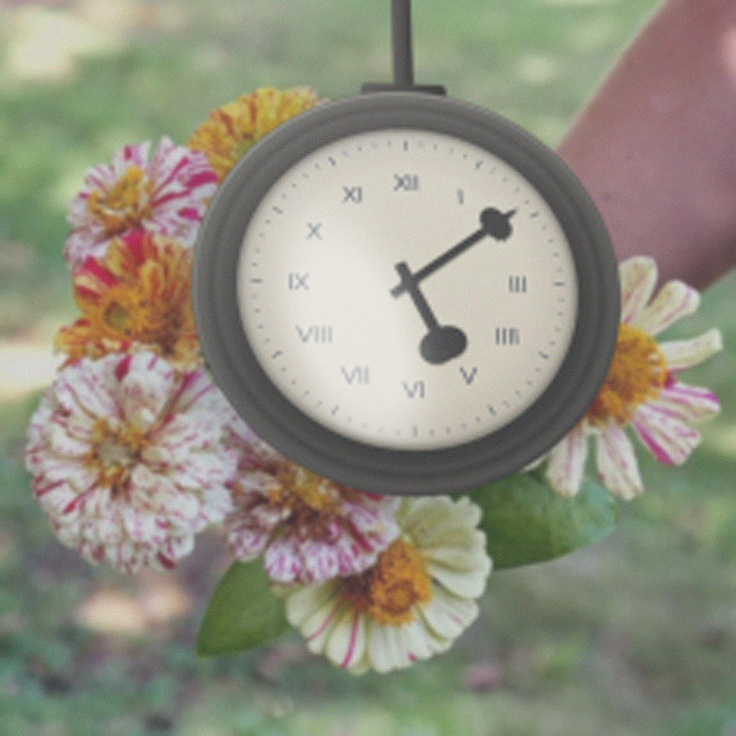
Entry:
h=5 m=9
